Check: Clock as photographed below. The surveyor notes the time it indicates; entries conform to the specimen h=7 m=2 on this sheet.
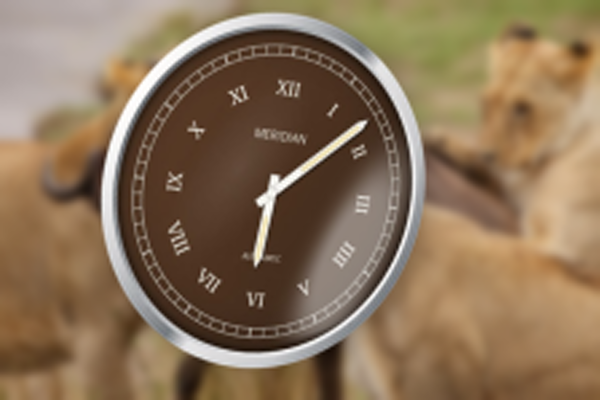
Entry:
h=6 m=8
